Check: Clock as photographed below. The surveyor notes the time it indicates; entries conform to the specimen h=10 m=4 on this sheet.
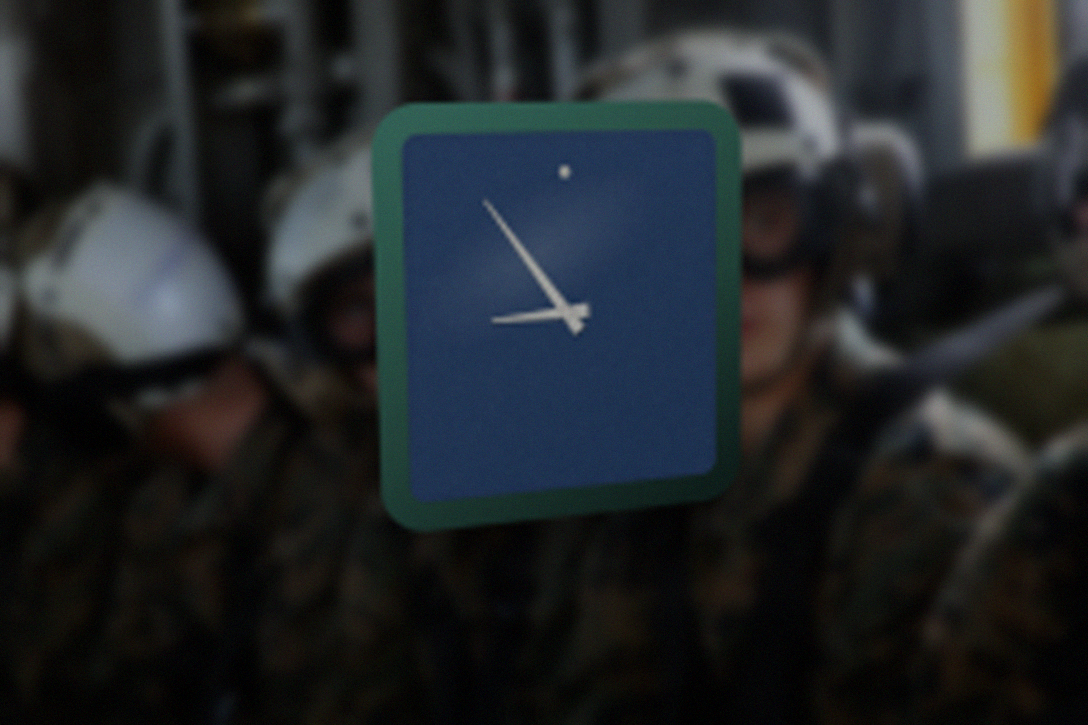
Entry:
h=8 m=54
